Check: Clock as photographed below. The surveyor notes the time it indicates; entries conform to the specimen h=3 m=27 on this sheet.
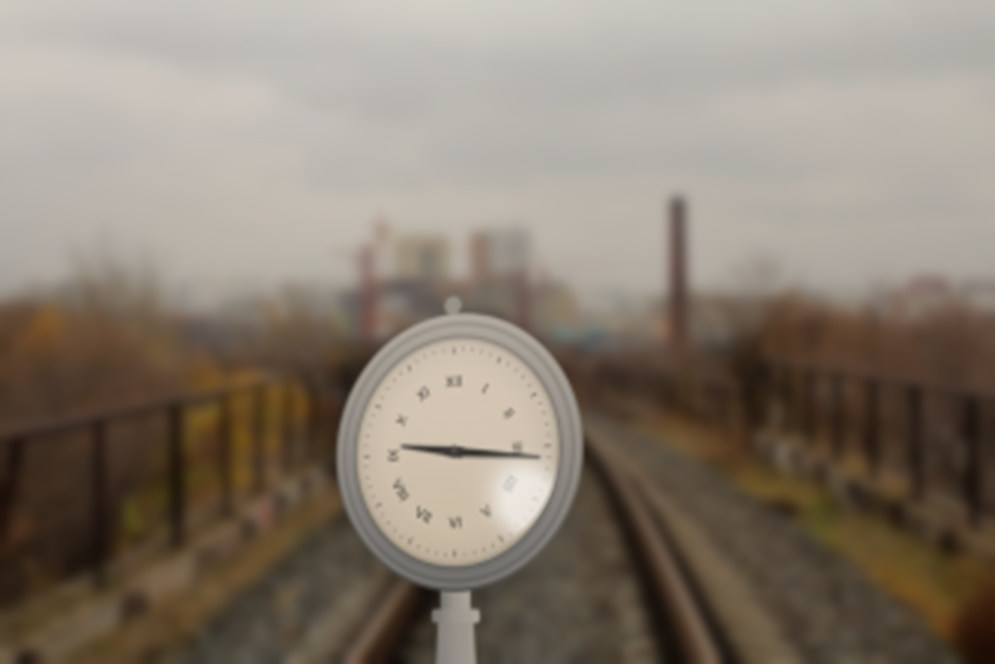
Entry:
h=9 m=16
